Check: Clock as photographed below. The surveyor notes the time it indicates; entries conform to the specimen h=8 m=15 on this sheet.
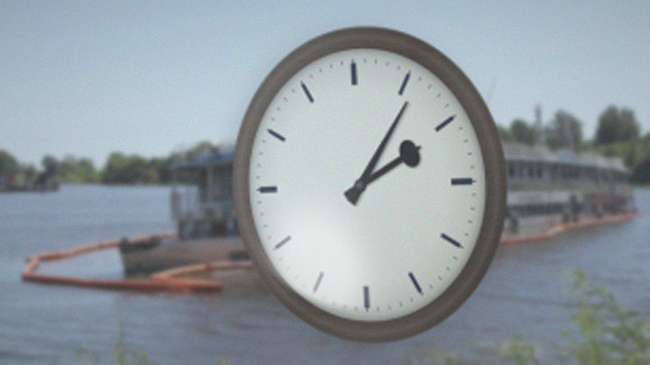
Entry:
h=2 m=6
